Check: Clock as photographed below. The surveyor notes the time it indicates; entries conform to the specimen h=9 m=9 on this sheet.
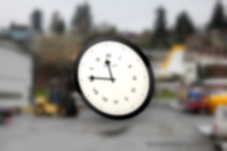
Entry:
h=11 m=46
